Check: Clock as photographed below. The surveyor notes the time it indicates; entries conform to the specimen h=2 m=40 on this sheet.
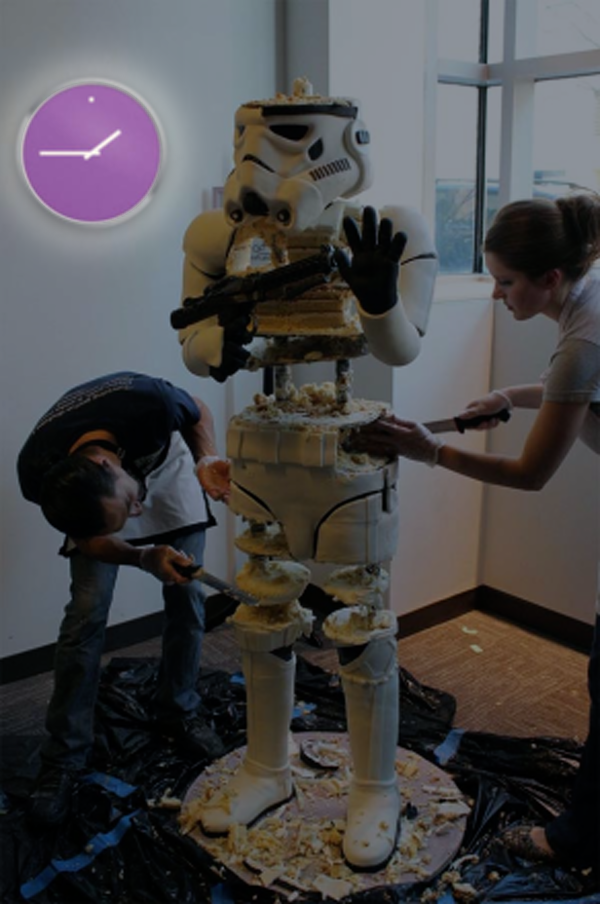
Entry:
h=1 m=45
